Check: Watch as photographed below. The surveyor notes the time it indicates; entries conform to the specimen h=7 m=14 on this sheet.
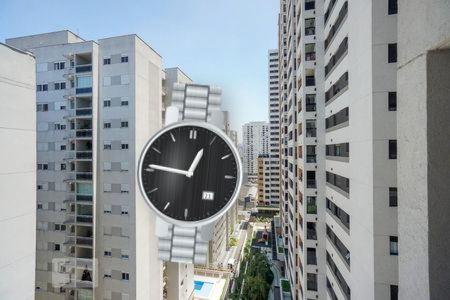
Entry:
h=12 m=46
